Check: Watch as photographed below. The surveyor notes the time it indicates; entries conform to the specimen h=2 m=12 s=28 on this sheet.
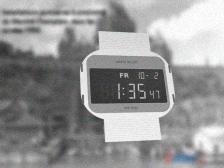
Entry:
h=1 m=35 s=47
